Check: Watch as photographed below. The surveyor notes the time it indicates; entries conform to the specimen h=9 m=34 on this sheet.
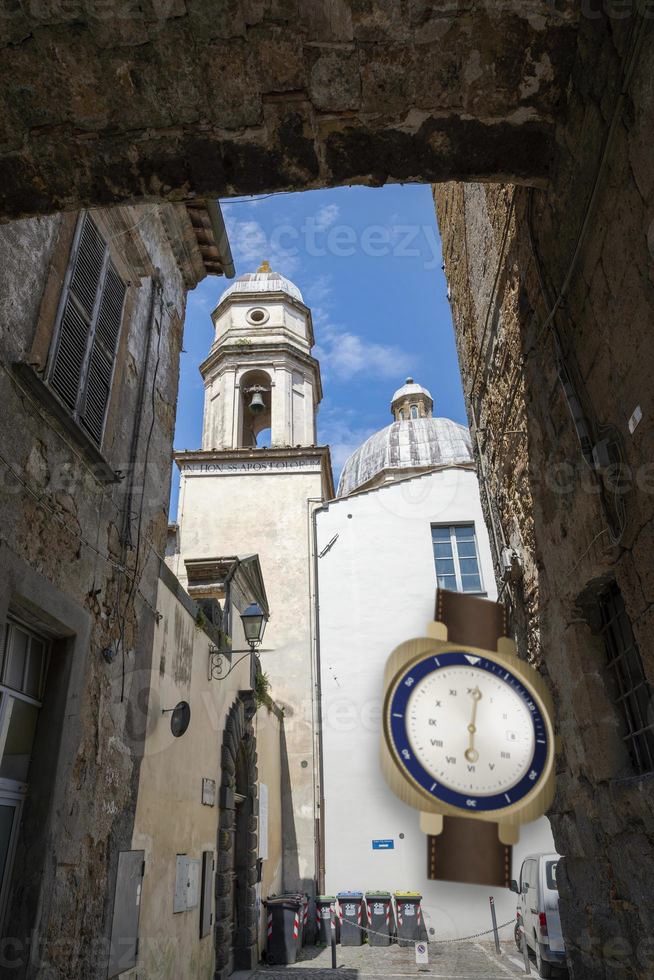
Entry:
h=6 m=1
